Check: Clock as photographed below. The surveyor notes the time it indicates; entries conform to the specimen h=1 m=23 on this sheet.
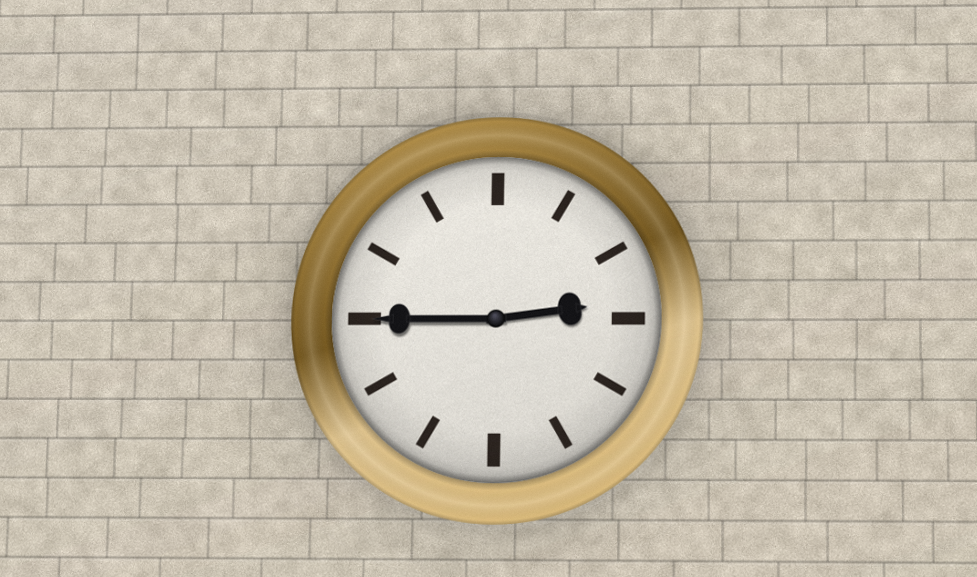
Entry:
h=2 m=45
